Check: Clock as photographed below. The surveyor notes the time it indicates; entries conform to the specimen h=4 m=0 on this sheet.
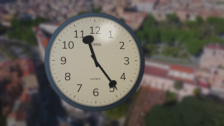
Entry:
h=11 m=24
